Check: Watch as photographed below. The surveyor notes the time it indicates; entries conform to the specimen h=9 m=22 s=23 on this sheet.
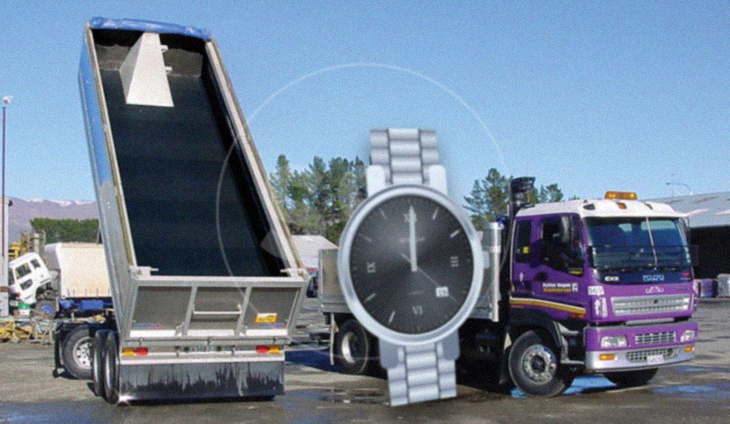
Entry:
h=12 m=0 s=22
